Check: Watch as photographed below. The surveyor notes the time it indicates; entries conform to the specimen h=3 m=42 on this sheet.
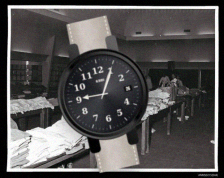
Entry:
h=9 m=5
